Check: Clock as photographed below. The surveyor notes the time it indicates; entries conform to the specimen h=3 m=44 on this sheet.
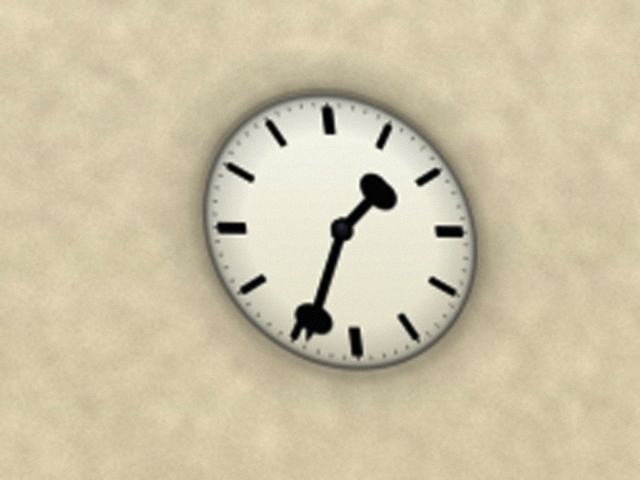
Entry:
h=1 m=34
